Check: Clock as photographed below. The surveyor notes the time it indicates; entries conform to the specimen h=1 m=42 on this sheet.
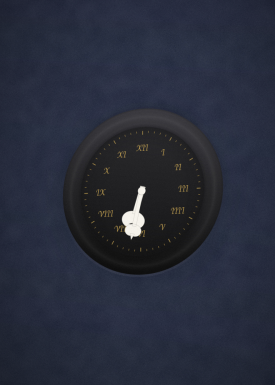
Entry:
h=6 m=32
